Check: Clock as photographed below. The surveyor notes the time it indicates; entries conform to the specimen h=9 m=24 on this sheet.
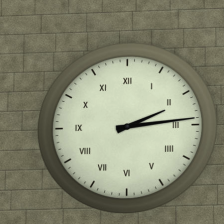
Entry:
h=2 m=14
